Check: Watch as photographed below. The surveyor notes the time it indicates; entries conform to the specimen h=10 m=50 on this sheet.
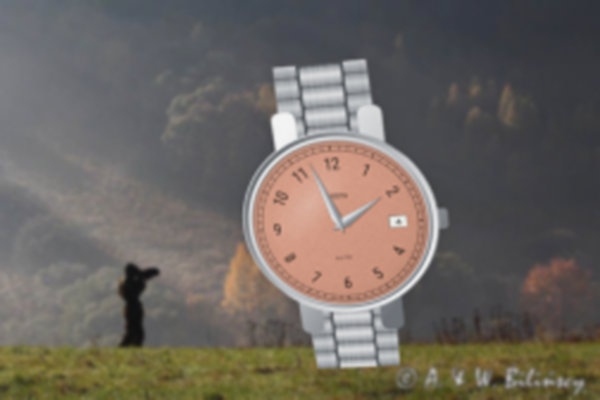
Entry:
h=1 m=57
